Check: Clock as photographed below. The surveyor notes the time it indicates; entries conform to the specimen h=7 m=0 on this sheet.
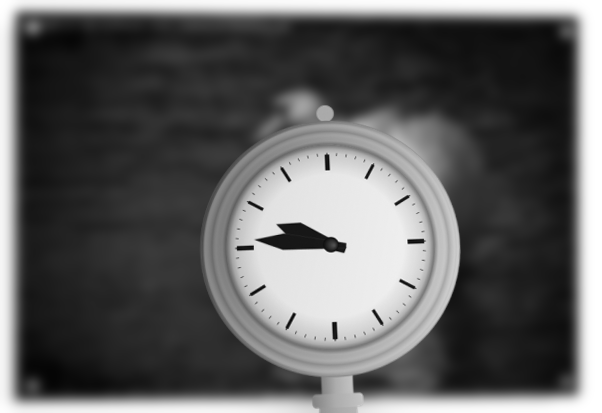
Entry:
h=9 m=46
